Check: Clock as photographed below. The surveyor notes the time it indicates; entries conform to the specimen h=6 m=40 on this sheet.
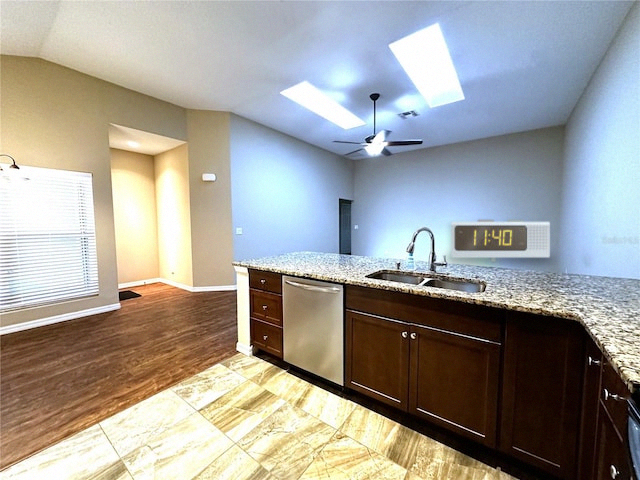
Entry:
h=11 m=40
